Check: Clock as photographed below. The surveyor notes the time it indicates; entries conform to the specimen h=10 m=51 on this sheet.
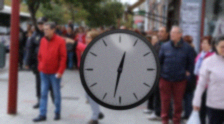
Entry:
h=12 m=32
